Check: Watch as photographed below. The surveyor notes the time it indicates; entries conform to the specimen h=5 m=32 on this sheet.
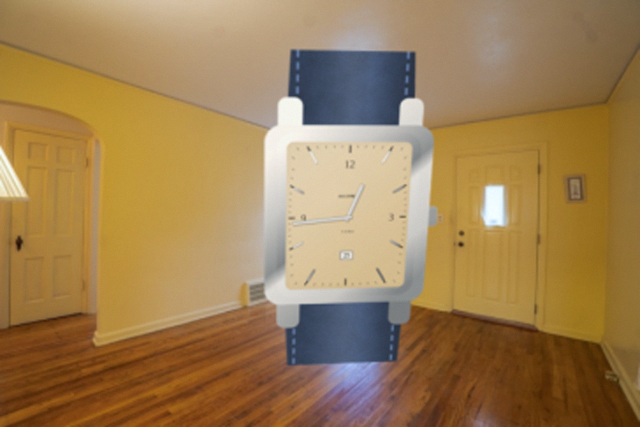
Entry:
h=12 m=44
